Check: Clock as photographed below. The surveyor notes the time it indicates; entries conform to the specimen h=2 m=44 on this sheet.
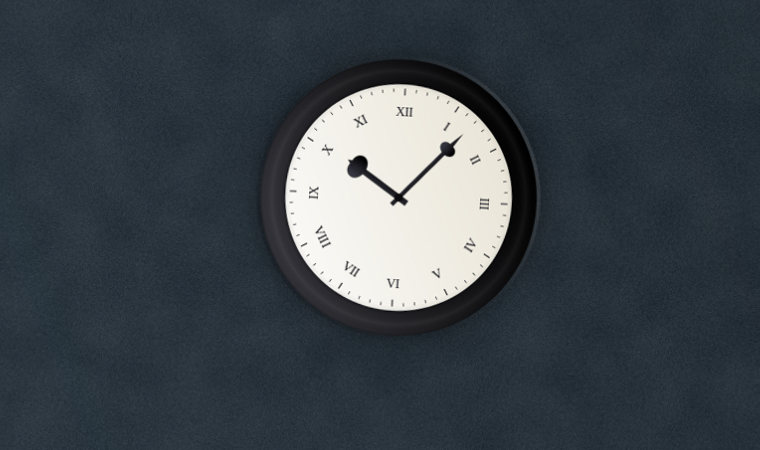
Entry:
h=10 m=7
